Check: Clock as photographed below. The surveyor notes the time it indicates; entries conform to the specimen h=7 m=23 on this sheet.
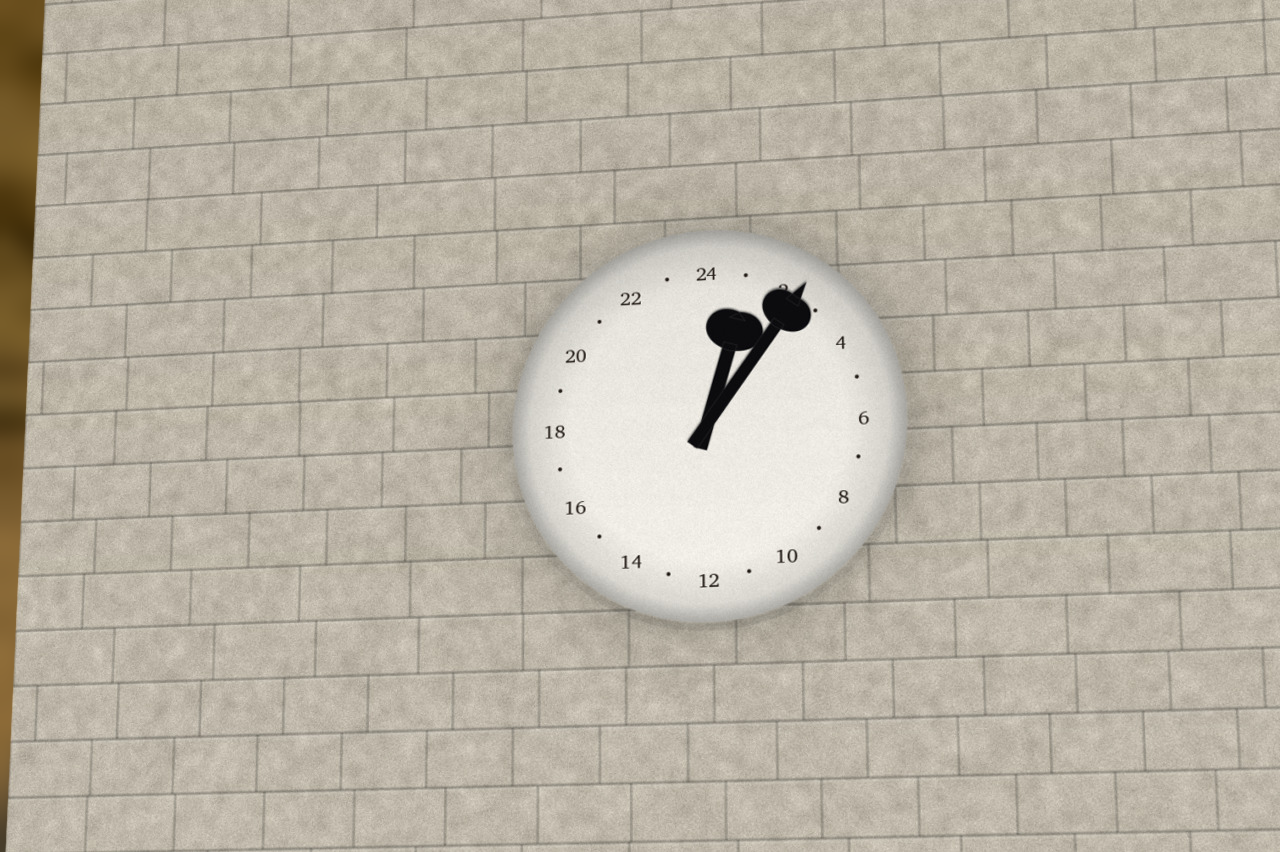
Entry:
h=1 m=6
